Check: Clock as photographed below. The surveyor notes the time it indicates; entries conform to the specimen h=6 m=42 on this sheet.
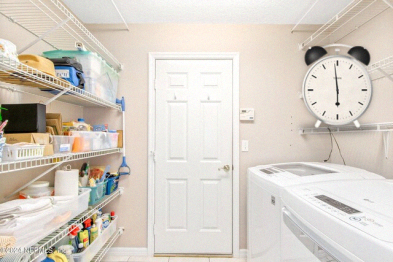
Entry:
h=5 m=59
